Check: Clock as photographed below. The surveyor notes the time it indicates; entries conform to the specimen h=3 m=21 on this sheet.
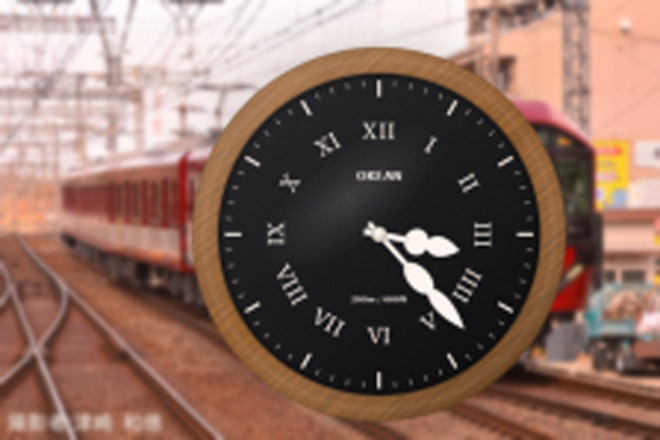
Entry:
h=3 m=23
